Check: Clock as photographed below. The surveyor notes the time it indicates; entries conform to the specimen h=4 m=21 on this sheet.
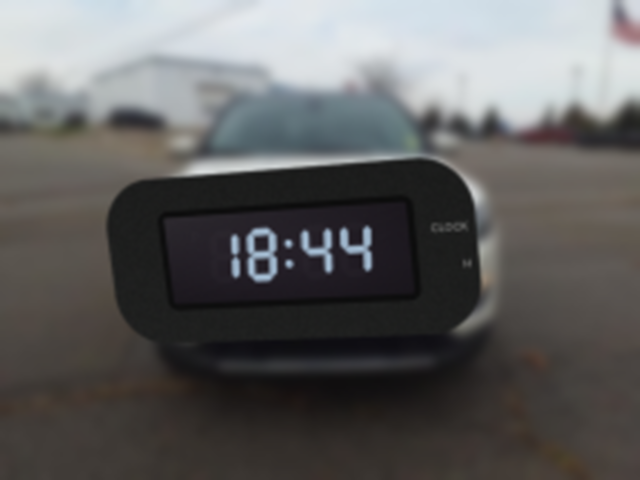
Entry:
h=18 m=44
